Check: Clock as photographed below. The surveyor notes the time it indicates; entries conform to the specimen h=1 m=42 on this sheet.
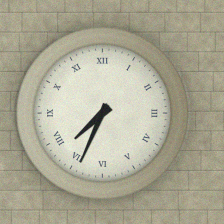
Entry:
h=7 m=34
